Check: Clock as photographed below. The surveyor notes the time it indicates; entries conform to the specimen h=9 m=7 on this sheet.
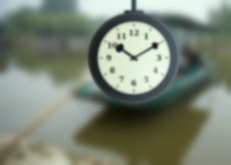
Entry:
h=10 m=10
